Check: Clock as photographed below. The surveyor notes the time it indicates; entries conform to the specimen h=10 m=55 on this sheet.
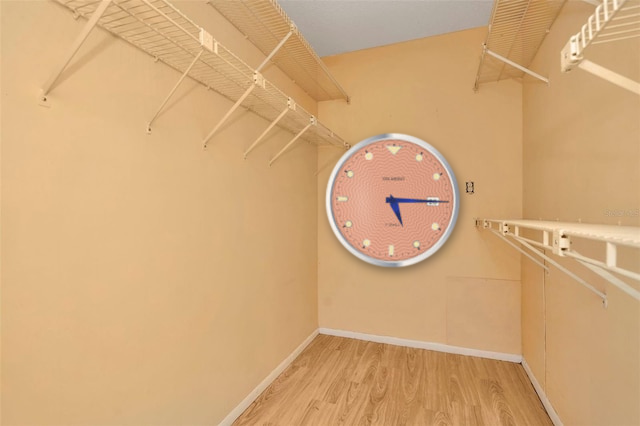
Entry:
h=5 m=15
